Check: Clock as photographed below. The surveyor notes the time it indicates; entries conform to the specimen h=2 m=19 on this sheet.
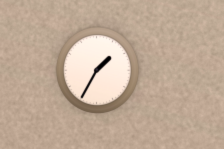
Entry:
h=1 m=35
